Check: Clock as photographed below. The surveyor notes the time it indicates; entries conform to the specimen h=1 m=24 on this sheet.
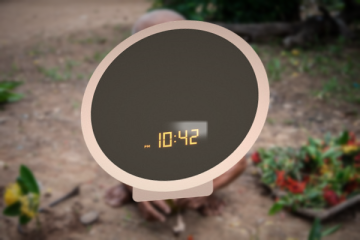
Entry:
h=10 m=42
